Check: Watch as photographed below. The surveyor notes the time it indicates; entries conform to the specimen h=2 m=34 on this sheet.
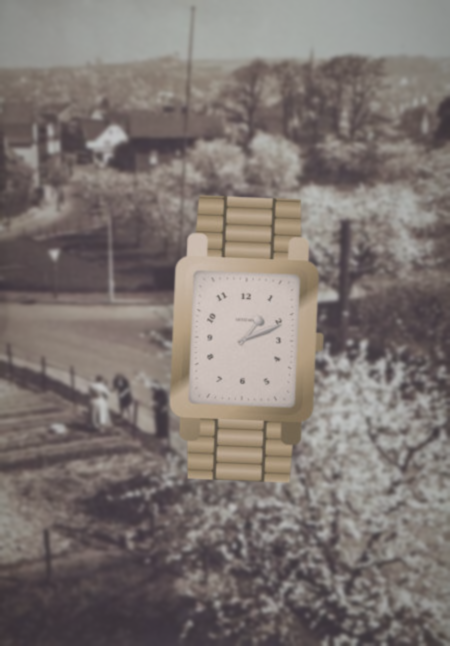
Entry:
h=1 m=11
